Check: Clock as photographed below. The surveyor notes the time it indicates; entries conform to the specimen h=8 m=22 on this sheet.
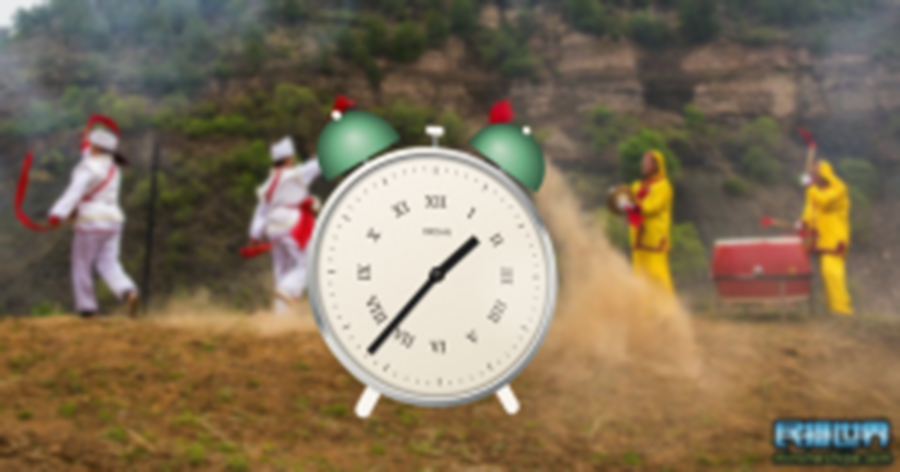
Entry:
h=1 m=37
